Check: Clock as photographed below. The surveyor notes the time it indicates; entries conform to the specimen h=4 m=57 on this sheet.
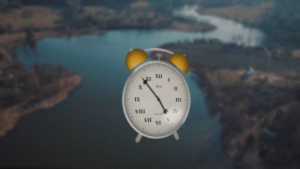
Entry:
h=4 m=53
